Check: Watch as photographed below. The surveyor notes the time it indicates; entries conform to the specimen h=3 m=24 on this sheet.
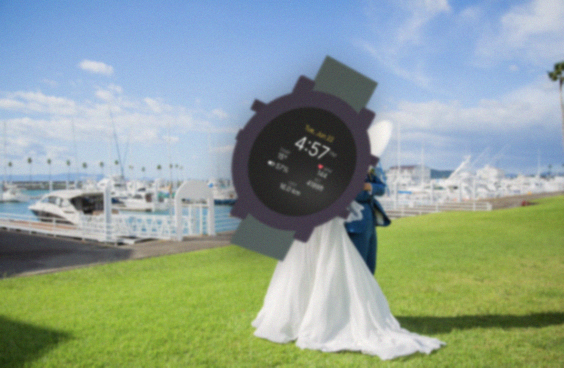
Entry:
h=4 m=57
